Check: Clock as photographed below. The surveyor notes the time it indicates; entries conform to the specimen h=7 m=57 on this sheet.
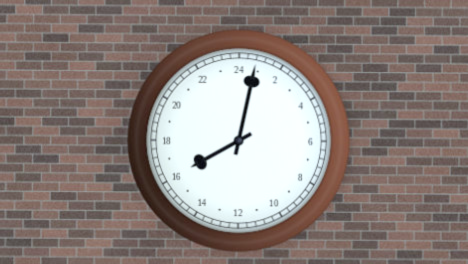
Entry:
h=16 m=2
